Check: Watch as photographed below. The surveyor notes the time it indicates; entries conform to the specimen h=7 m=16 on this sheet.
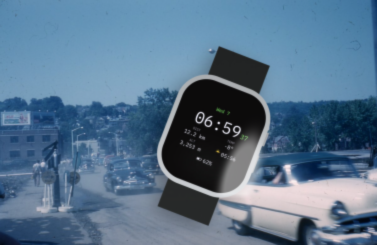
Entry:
h=6 m=59
